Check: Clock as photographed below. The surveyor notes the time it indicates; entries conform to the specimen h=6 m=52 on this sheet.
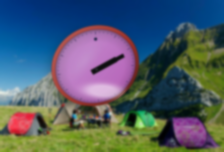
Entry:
h=2 m=11
